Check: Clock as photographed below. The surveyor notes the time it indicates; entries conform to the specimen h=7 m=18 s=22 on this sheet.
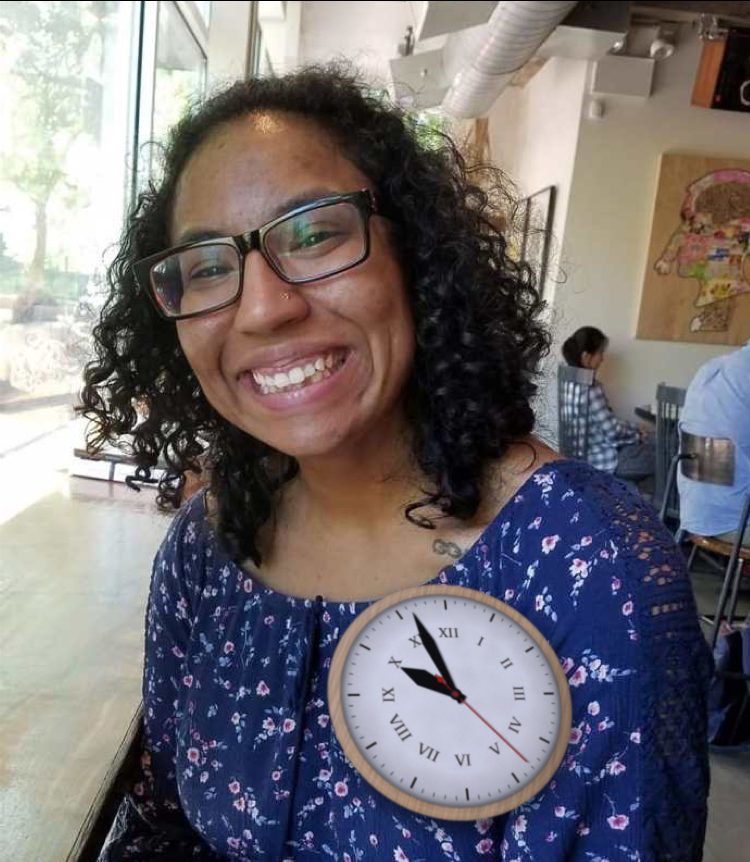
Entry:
h=9 m=56 s=23
